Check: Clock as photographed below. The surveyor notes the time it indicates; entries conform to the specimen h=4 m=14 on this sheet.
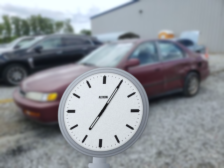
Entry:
h=7 m=5
